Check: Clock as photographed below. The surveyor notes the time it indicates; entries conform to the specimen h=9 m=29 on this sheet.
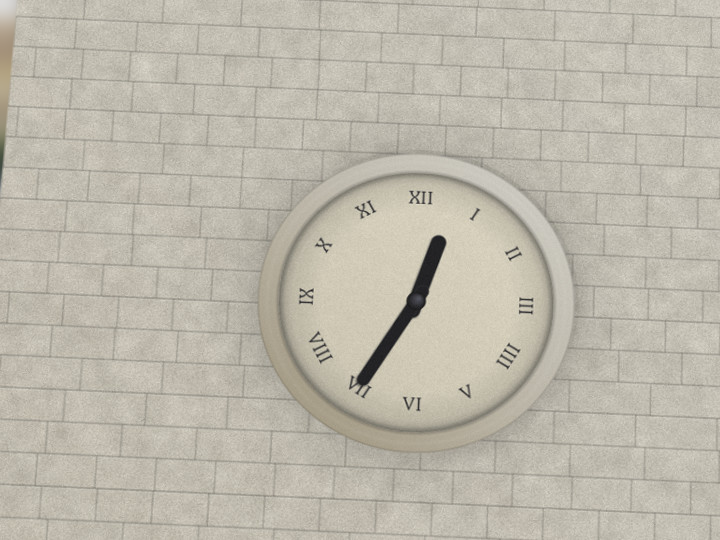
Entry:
h=12 m=35
